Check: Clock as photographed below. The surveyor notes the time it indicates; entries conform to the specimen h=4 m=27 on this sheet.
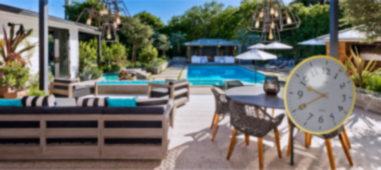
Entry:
h=9 m=40
